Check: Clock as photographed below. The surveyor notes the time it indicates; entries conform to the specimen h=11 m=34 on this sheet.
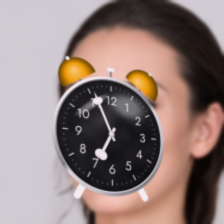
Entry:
h=6 m=56
